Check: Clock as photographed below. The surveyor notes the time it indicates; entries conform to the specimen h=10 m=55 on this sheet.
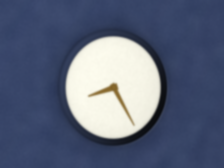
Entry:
h=8 m=25
